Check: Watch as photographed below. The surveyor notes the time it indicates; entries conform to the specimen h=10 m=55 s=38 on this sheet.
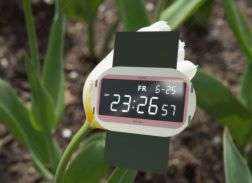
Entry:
h=23 m=26 s=57
